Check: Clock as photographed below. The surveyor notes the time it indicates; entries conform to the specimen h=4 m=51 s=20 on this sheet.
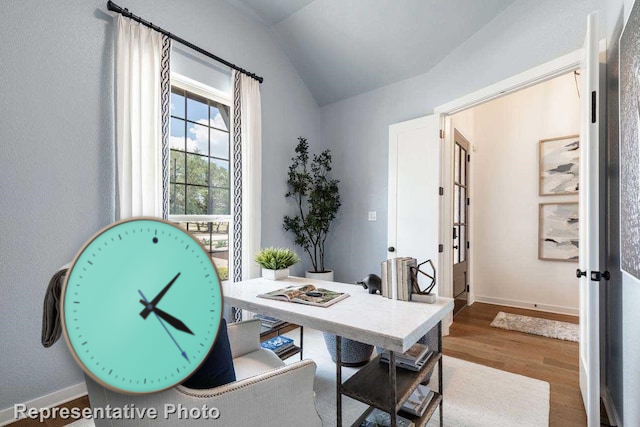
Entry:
h=1 m=19 s=23
